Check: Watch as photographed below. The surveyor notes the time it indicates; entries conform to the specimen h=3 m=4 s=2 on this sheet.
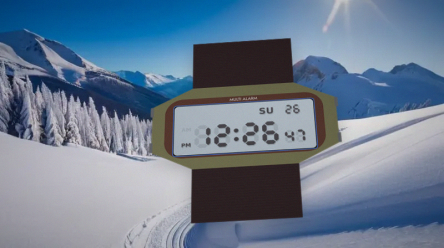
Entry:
h=12 m=26 s=47
